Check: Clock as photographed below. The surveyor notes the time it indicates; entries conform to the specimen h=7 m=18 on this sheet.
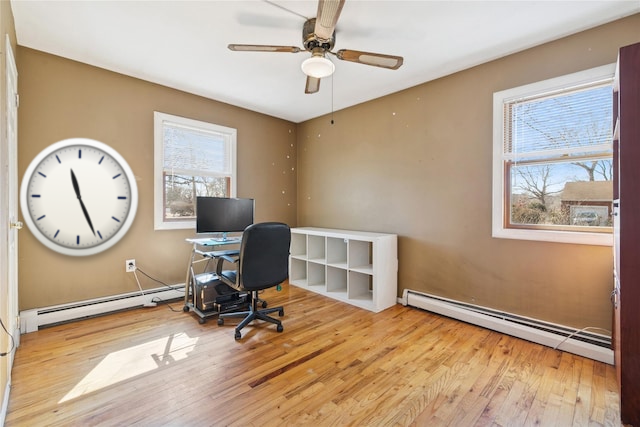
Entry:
h=11 m=26
